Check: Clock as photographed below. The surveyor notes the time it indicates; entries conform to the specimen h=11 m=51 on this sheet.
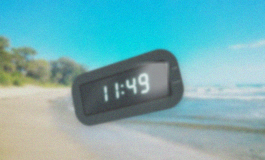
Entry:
h=11 m=49
